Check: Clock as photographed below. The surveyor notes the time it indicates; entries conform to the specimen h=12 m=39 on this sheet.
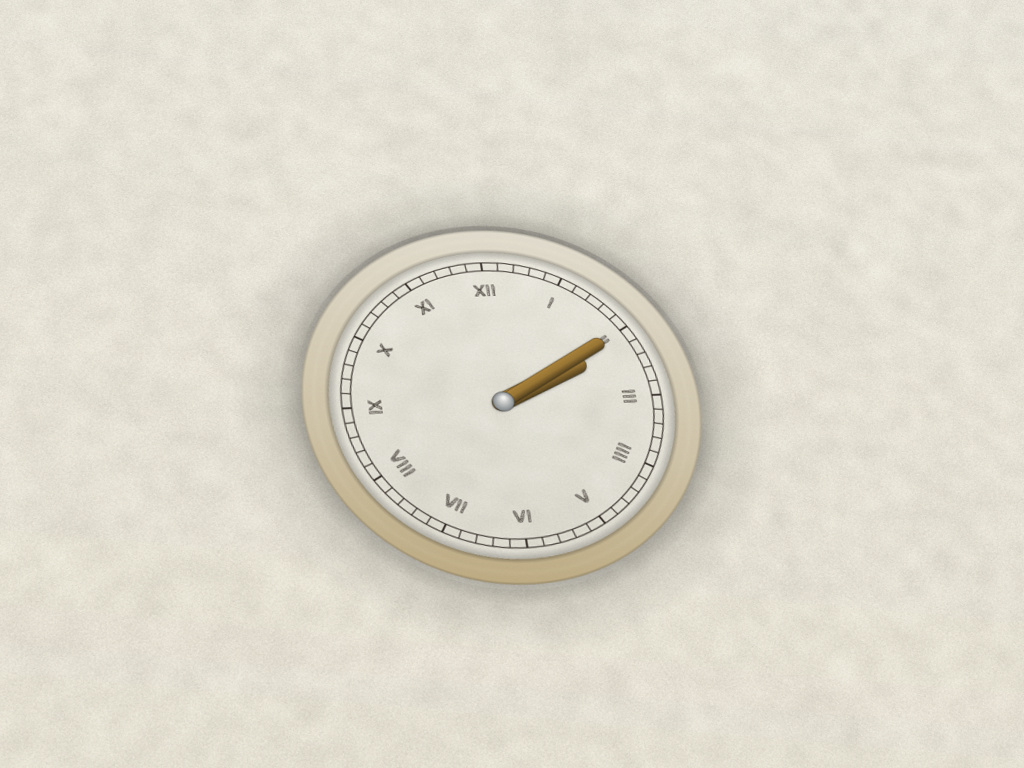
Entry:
h=2 m=10
